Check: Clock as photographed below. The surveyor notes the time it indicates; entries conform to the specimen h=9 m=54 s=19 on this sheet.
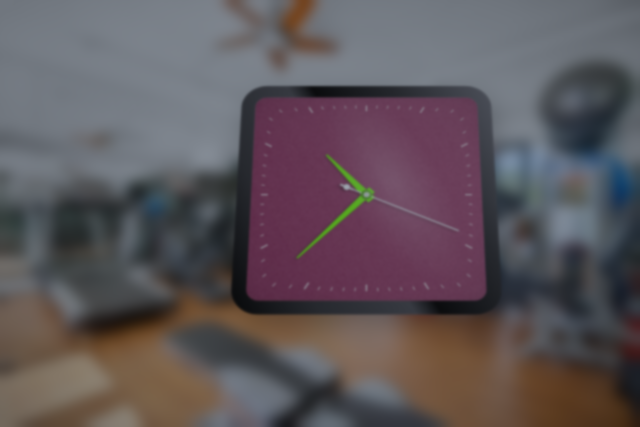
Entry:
h=10 m=37 s=19
